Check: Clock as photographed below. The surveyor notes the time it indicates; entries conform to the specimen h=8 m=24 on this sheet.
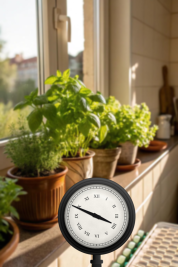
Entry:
h=3 m=49
